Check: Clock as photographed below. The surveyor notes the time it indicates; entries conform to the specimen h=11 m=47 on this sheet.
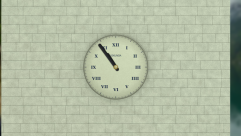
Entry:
h=10 m=54
